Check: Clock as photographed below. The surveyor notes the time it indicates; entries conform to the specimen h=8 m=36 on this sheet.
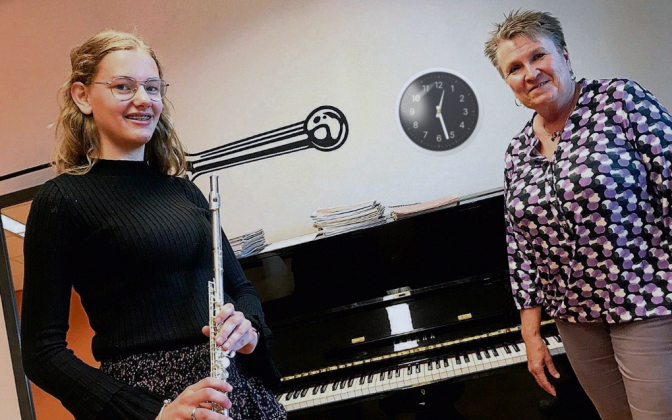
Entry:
h=12 m=27
